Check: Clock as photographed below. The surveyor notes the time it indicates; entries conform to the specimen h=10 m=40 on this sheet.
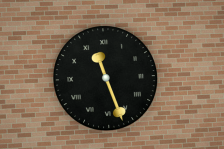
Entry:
h=11 m=27
